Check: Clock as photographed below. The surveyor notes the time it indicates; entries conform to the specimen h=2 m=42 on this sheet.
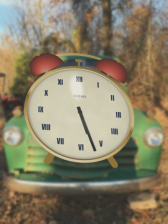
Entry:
h=5 m=27
